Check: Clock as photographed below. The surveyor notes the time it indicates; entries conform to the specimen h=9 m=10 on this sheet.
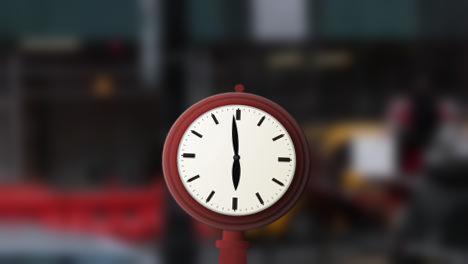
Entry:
h=5 m=59
